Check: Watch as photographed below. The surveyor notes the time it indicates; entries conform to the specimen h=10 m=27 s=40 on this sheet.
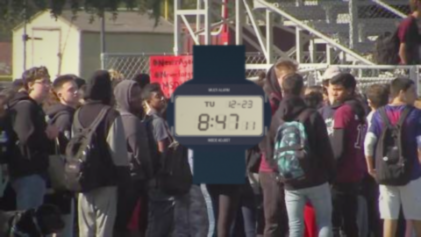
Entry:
h=8 m=47 s=11
